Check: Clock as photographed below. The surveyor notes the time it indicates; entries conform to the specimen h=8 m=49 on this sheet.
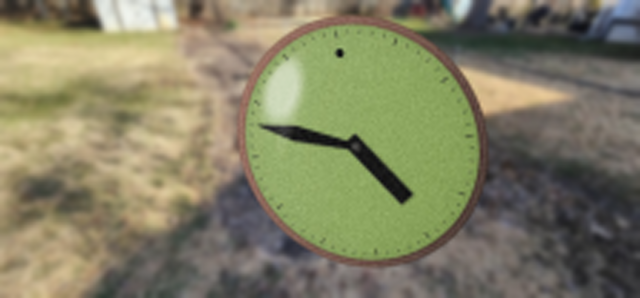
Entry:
h=4 m=48
